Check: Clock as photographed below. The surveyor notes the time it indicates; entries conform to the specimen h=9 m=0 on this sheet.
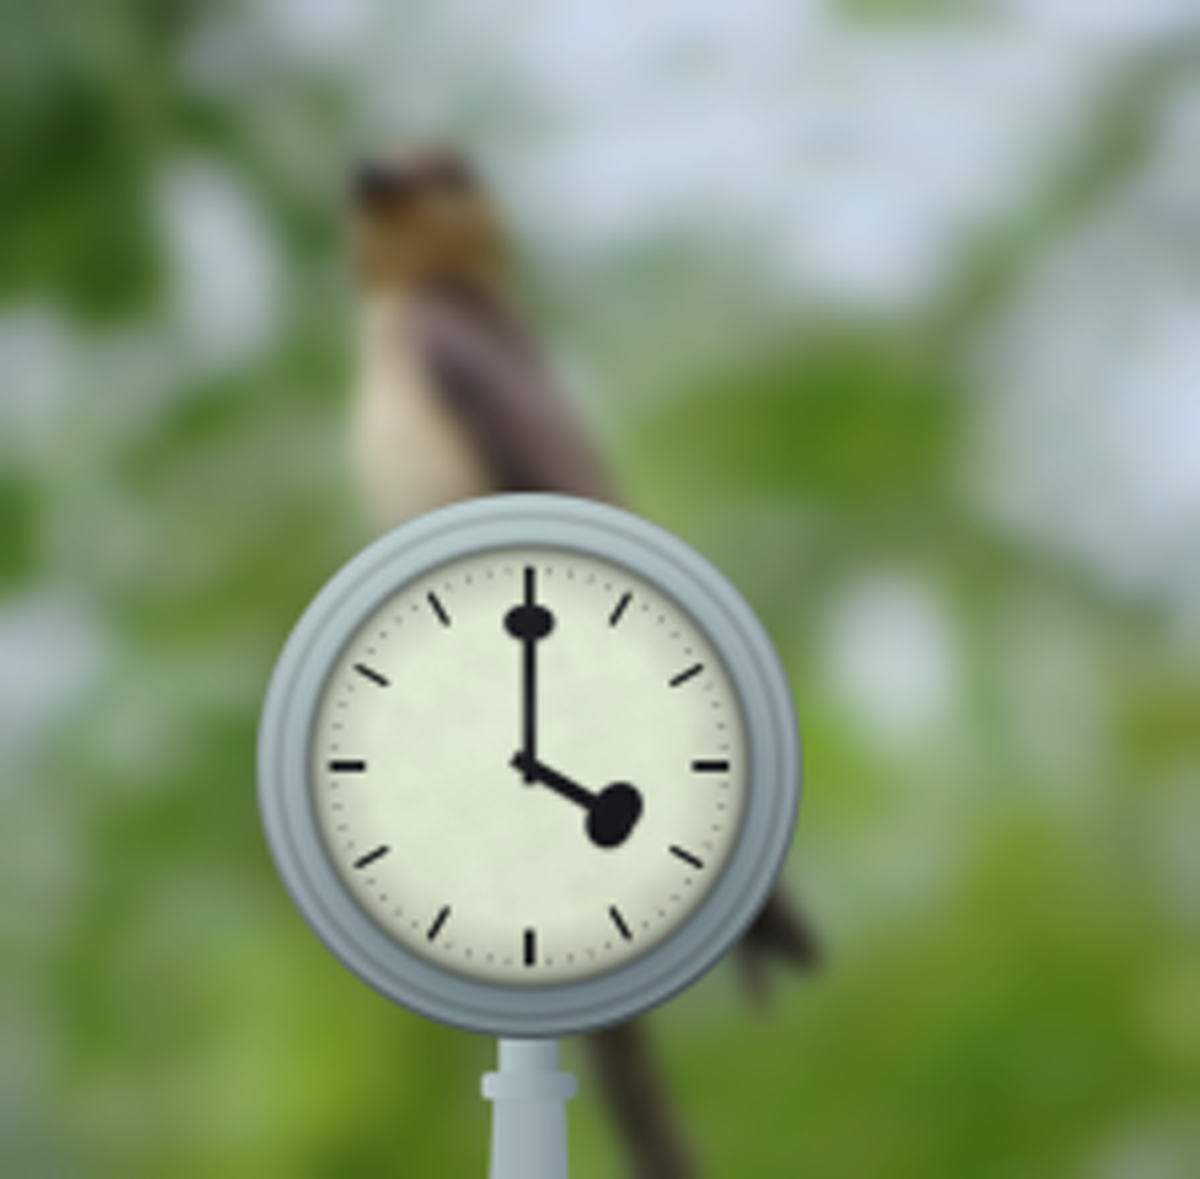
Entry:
h=4 m=0
